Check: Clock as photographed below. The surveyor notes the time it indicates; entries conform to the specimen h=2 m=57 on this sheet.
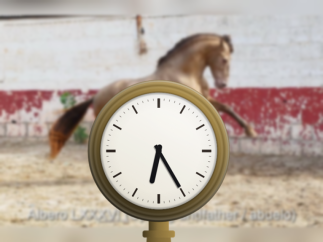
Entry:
h=6 m=25
